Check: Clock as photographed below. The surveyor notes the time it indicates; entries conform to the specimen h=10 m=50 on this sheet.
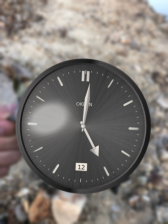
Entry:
h=5 m=1
